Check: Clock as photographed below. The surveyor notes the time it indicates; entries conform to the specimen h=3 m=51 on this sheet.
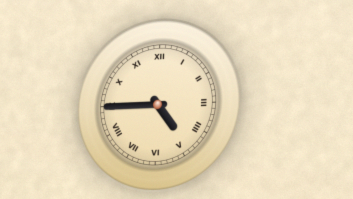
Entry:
h=4 m=45
